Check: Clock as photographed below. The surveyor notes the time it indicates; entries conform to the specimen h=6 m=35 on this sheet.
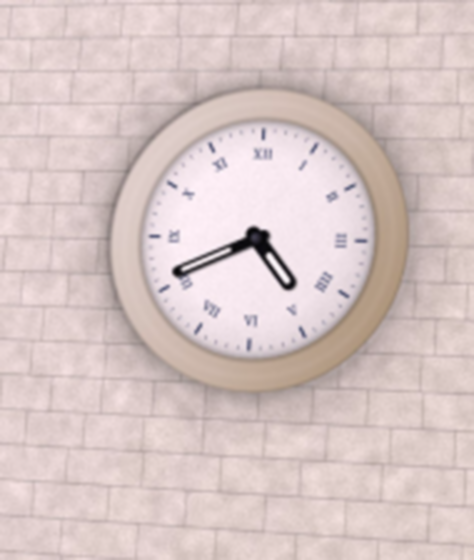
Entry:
h=4 m=41
